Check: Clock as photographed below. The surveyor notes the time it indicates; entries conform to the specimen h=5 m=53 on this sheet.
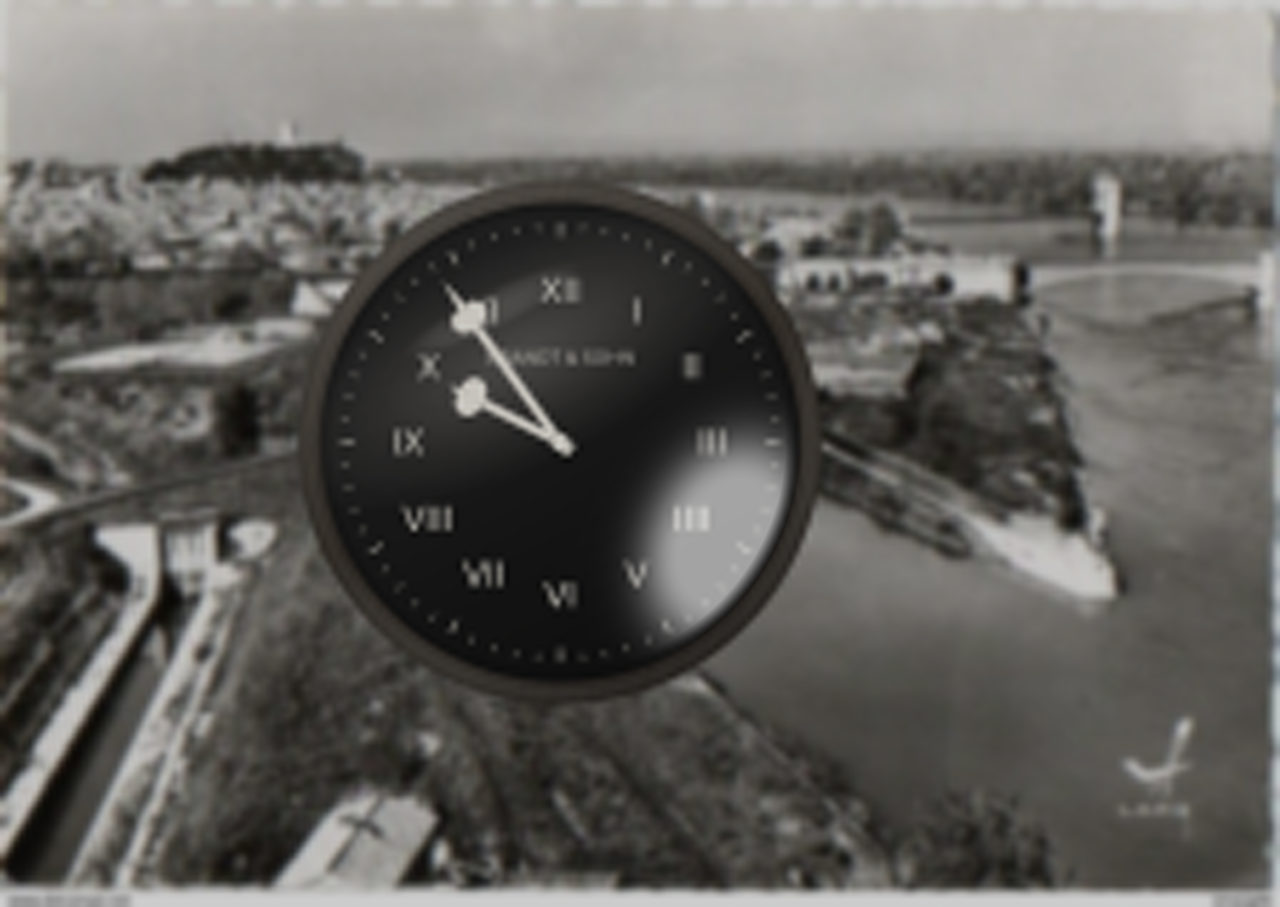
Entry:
h=9 m=54
